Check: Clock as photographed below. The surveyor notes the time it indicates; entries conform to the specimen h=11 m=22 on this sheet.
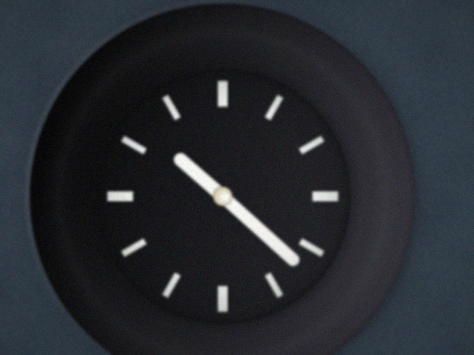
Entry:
h=10 m=22
